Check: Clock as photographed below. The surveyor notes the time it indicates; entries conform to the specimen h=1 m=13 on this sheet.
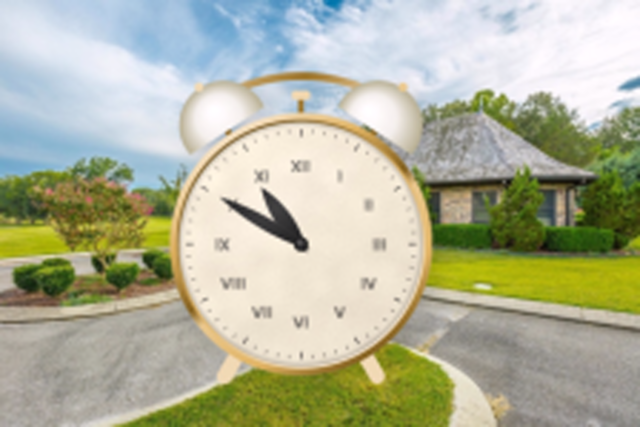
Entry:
h=10 m=50
